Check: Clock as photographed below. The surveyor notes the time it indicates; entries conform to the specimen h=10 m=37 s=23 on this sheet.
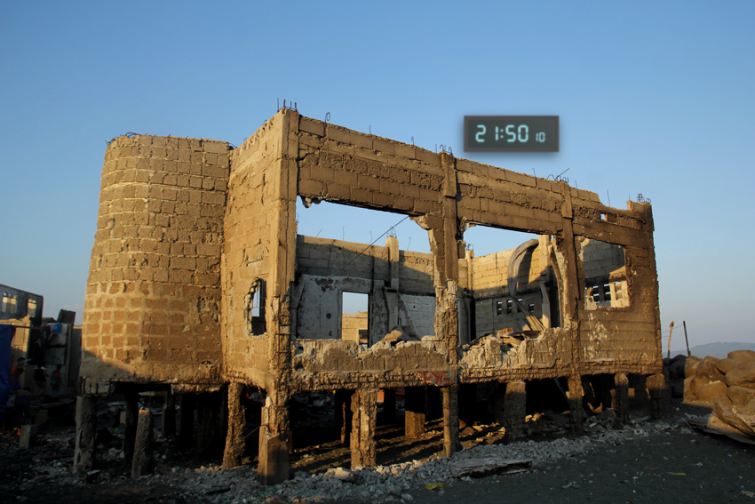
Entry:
h=21 m=50 s=10
